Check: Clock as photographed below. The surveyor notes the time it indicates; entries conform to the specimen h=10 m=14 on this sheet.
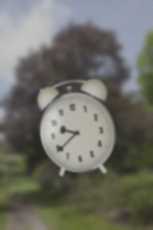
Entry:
h=9 m=39
